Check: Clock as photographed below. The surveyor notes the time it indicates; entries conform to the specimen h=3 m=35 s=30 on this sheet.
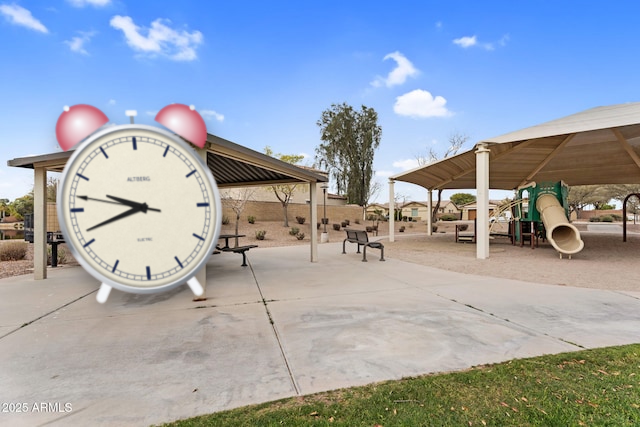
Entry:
h=9 m=41 s=47
